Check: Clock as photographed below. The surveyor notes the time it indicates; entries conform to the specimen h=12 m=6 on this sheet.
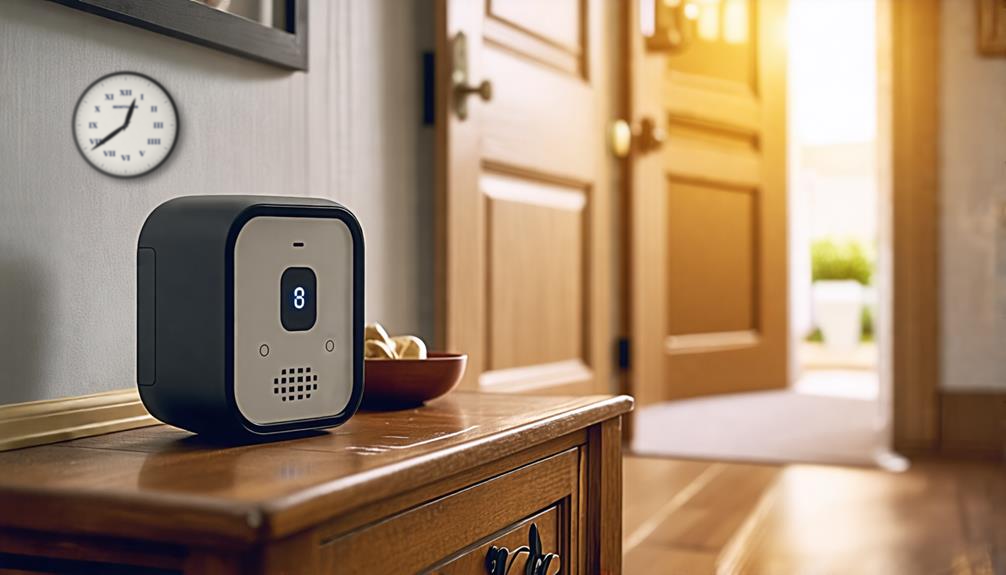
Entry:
h=12 m=39
